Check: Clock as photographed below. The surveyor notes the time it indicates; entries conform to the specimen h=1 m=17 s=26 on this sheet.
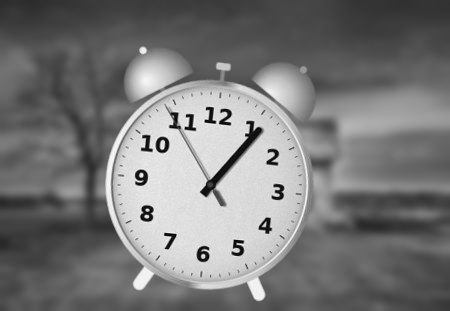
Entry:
h=1 m=5 s=54
